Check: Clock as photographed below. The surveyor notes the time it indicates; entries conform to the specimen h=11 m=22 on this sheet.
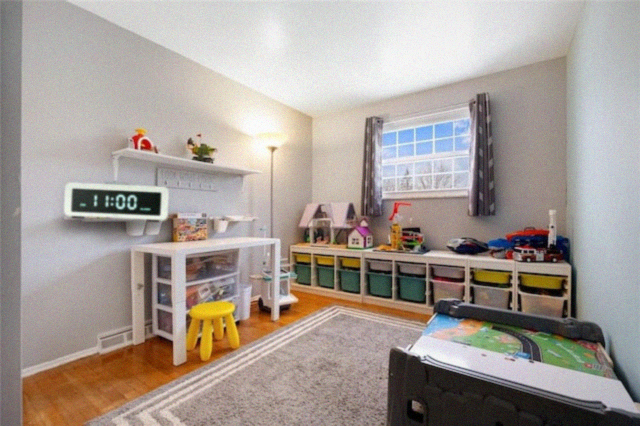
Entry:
h=11 m=0
